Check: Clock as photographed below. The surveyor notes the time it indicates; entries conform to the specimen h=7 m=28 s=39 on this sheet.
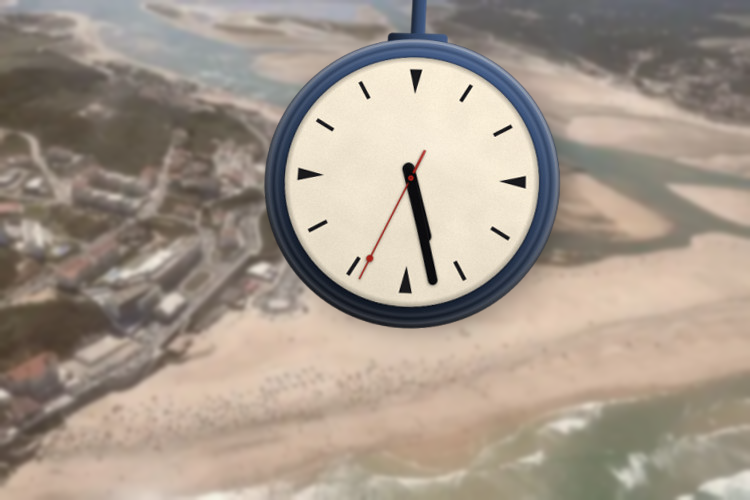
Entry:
h=5 m=27 s=34
